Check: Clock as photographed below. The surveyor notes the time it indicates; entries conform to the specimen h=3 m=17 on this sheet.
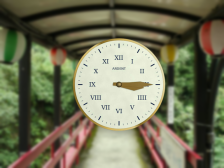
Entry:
h=3 m=15
